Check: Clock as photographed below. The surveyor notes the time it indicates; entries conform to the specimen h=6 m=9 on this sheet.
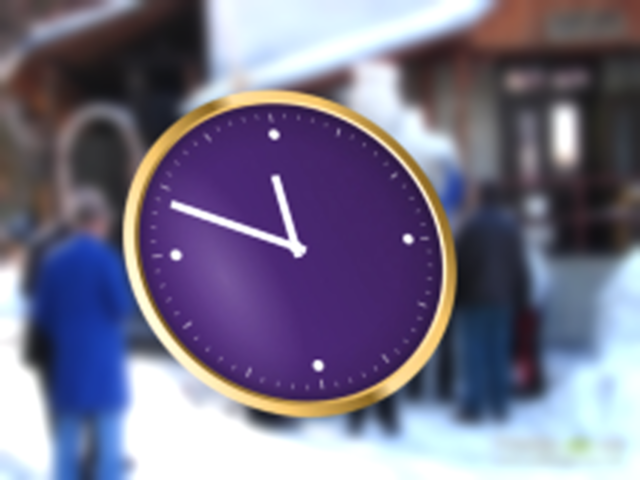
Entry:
h=11 m=49
